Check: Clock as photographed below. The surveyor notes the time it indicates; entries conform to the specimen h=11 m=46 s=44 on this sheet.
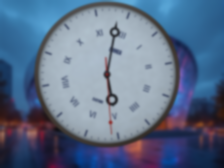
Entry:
h=4 m=58 s=26
